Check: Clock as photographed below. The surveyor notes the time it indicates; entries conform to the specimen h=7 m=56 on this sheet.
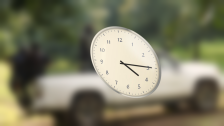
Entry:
h=4 m=15
